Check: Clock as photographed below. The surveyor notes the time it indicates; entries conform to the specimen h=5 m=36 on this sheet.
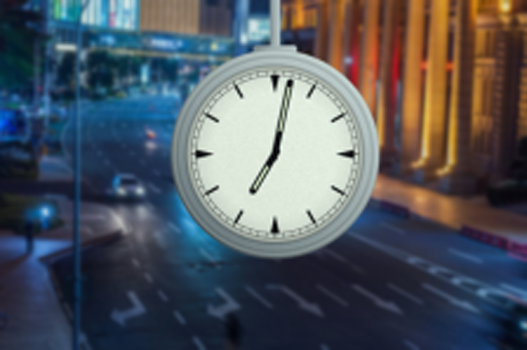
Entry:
h=7 m=2
